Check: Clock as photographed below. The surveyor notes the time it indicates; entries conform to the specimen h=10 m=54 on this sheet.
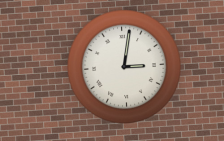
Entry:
h=3 m=2
